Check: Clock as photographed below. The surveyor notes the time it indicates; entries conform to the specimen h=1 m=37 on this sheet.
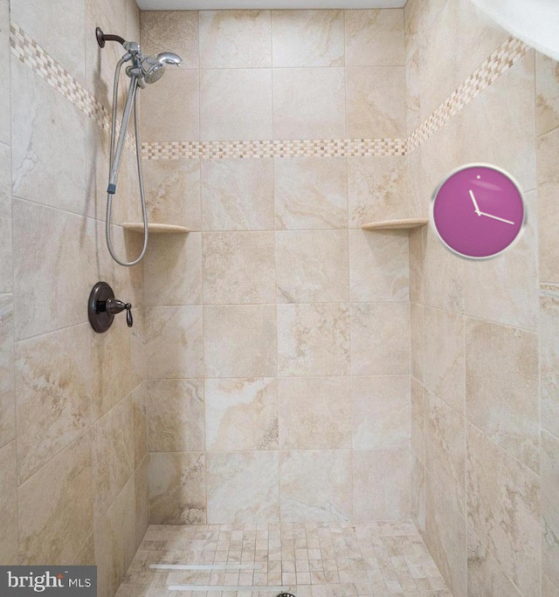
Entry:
h=11 m=18
